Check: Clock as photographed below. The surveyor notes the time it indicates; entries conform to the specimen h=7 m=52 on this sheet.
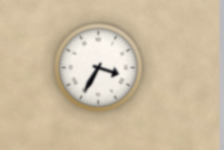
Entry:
h=3 m=35
